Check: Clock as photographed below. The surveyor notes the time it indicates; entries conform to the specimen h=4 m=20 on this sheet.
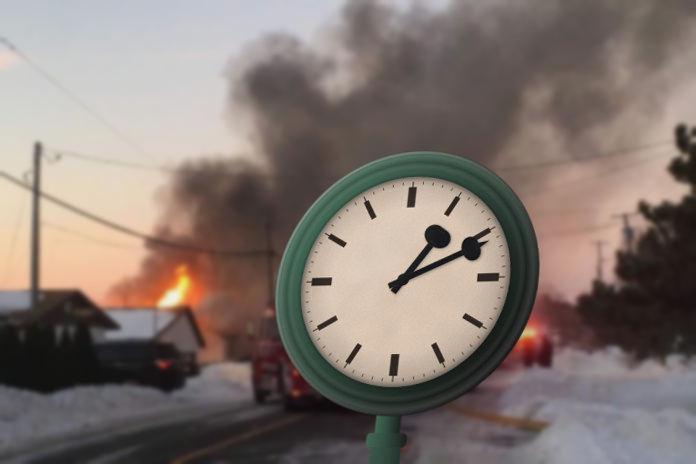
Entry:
h=1 m=11
